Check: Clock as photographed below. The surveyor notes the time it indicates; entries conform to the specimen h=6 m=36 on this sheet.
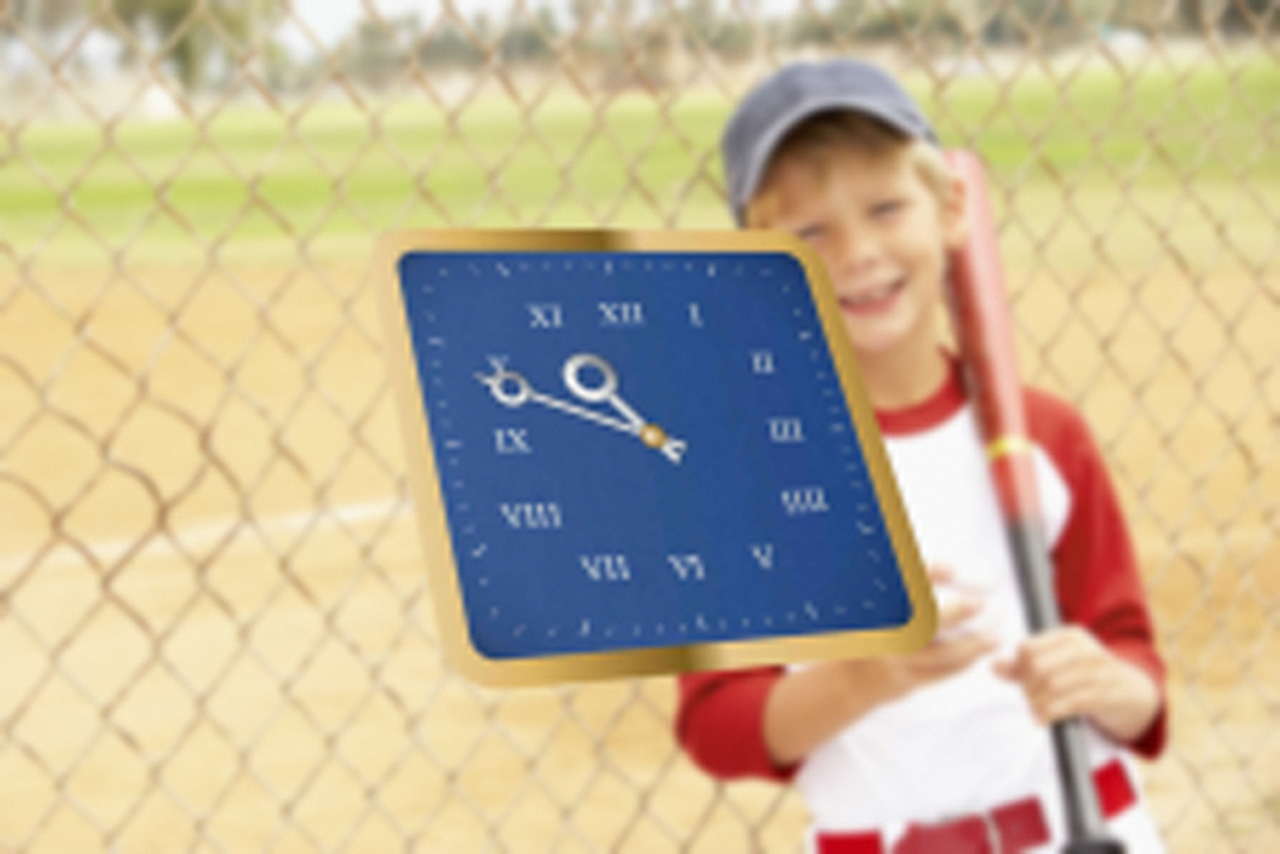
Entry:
h=10 m=49
